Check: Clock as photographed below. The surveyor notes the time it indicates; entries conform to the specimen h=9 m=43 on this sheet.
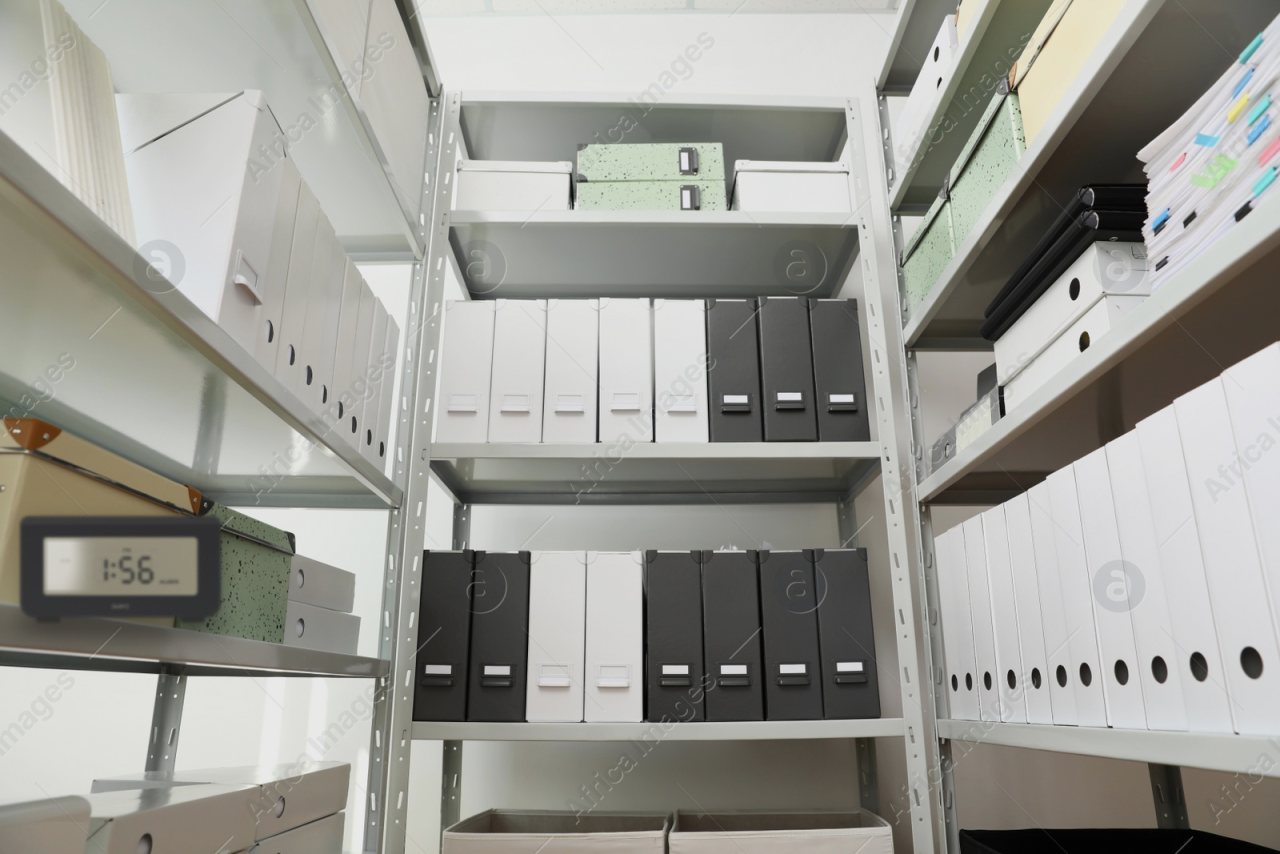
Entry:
h=1 m=56
